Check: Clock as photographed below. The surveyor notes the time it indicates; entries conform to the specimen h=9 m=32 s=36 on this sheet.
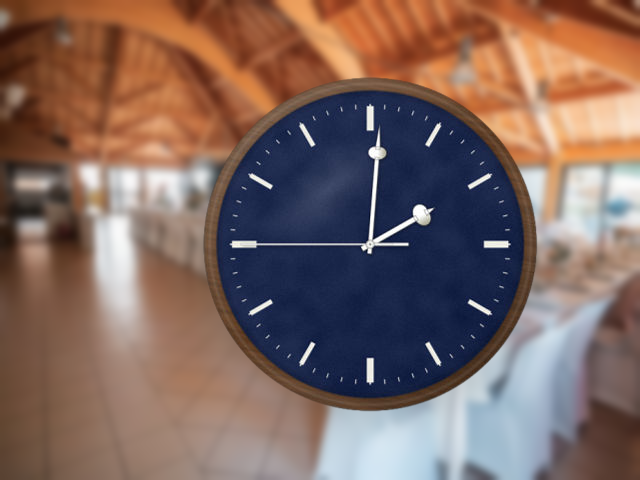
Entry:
h=2 m=0 s=45
